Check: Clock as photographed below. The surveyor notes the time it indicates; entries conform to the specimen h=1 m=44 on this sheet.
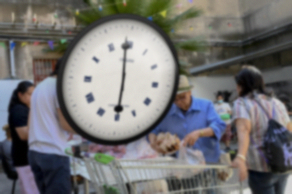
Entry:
h=5 m=59
